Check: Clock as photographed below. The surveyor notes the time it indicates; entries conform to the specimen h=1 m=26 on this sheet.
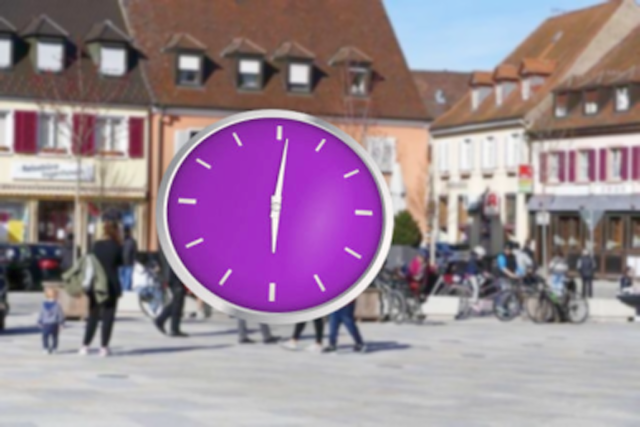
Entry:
h=6 m=1
